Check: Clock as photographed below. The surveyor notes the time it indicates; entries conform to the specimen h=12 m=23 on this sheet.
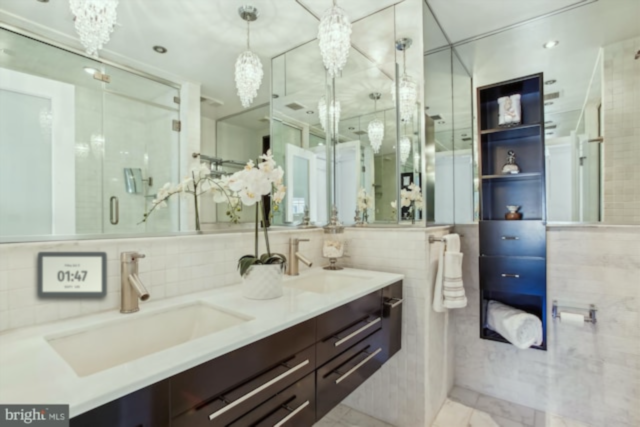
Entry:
h=1 m=47
